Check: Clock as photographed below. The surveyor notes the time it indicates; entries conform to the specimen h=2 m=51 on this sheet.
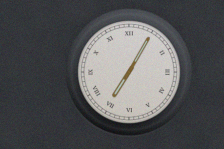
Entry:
h=7 m=5
